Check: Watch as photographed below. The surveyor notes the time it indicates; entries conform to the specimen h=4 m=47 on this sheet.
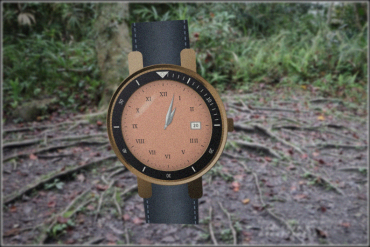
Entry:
h=1 m=3
